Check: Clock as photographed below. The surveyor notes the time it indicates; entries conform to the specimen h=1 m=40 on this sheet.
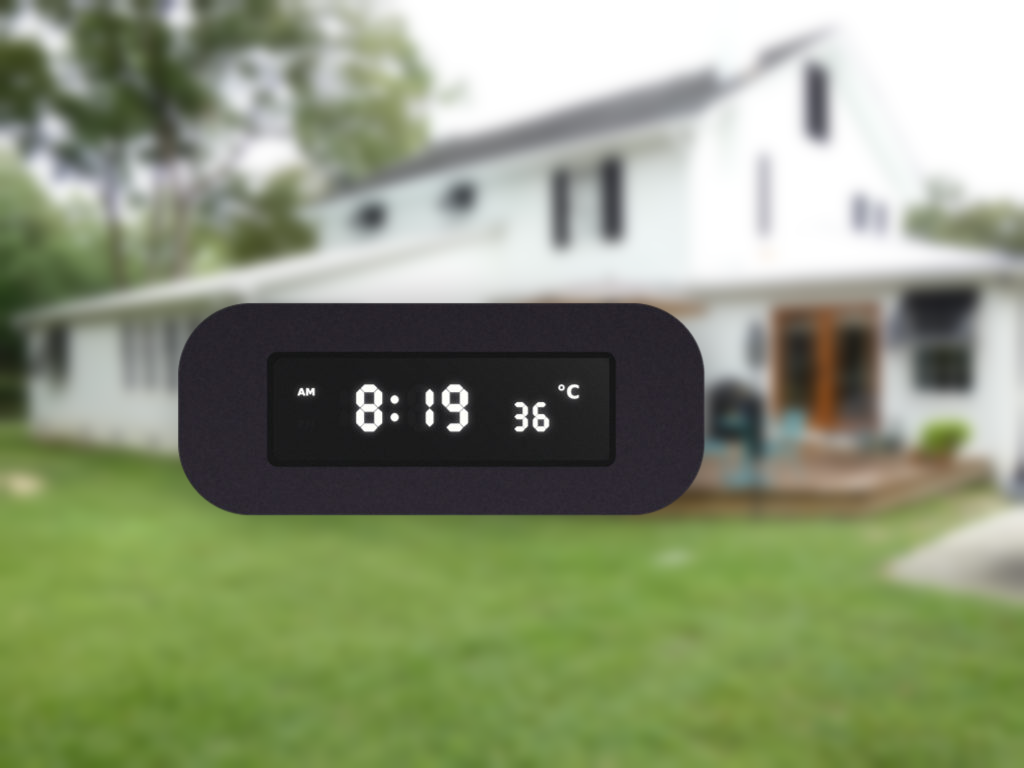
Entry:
h=8 m=19
